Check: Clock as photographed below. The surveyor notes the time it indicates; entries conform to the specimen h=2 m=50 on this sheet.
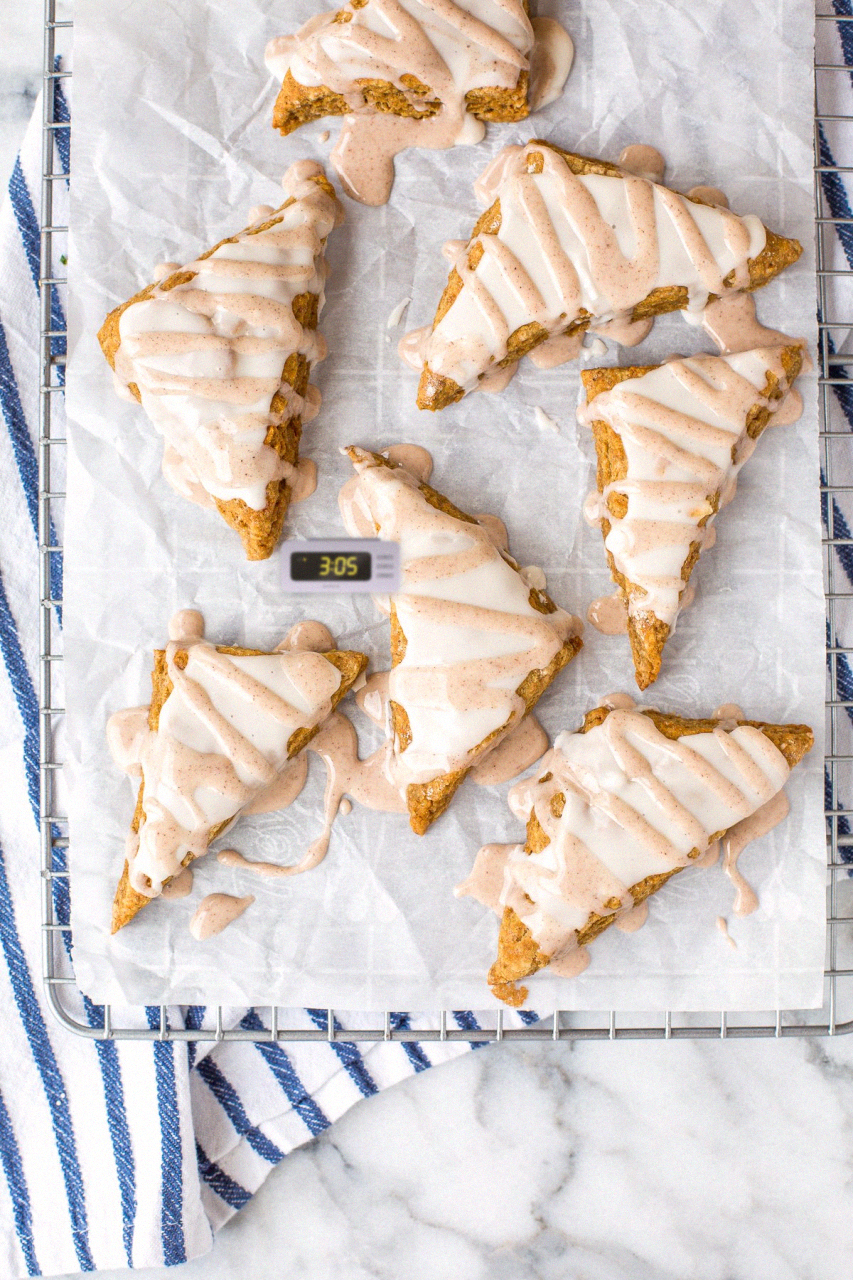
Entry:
h=3 m=5
